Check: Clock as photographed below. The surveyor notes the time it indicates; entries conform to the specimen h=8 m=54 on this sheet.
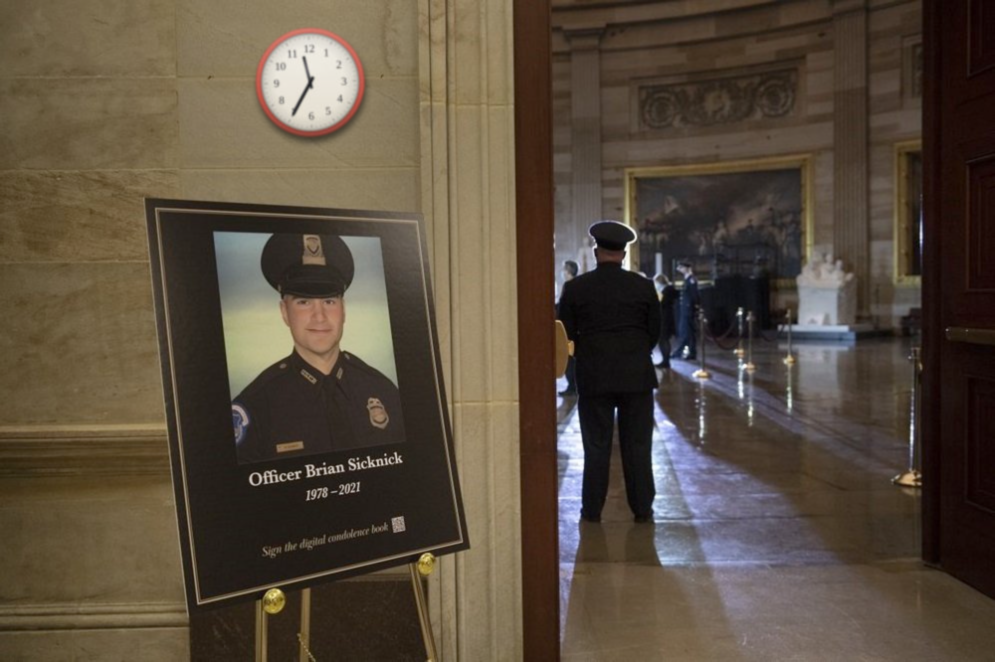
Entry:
h=11 m=35
